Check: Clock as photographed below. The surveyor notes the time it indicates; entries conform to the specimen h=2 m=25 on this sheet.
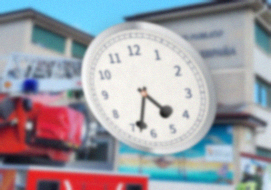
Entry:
h=4 m=33
